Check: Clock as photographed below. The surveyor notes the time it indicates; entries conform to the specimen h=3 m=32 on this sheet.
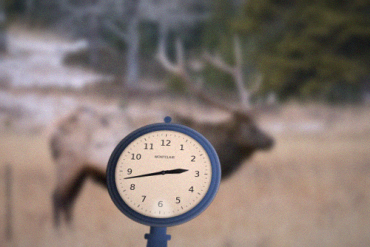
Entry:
h=2 m=43
